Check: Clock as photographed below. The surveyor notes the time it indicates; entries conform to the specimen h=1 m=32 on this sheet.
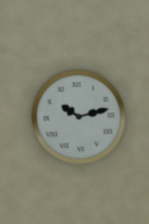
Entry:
h=10 m=13
